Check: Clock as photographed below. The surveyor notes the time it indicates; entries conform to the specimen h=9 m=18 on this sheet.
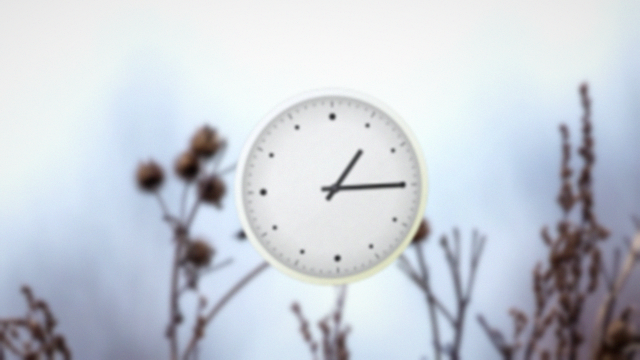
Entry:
h=1 m=15
